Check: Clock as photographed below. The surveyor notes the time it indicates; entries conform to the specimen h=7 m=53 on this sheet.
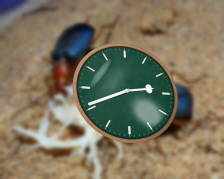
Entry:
h=2 m=41
